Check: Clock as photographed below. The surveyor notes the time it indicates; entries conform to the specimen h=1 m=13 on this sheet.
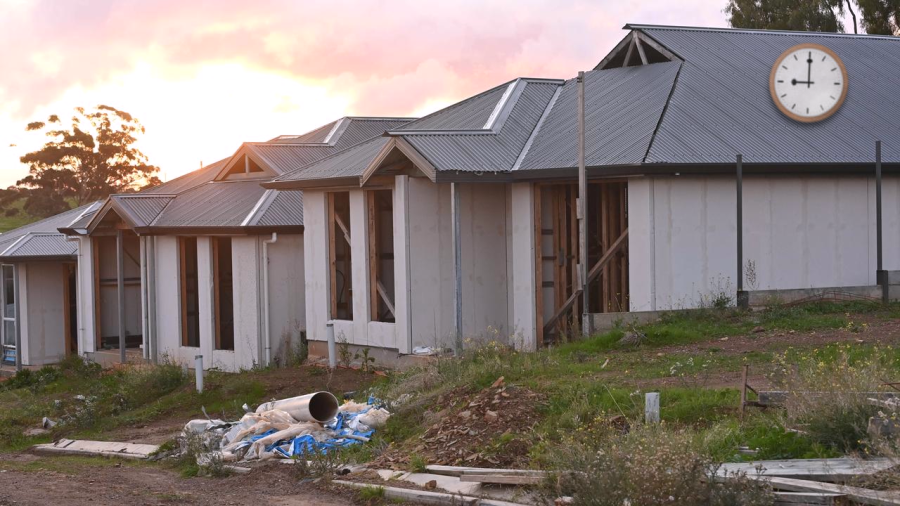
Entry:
h=9 m=0
